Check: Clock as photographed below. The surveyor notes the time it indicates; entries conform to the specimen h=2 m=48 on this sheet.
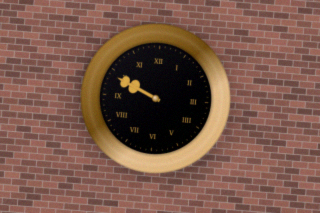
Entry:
h=9 m=49
